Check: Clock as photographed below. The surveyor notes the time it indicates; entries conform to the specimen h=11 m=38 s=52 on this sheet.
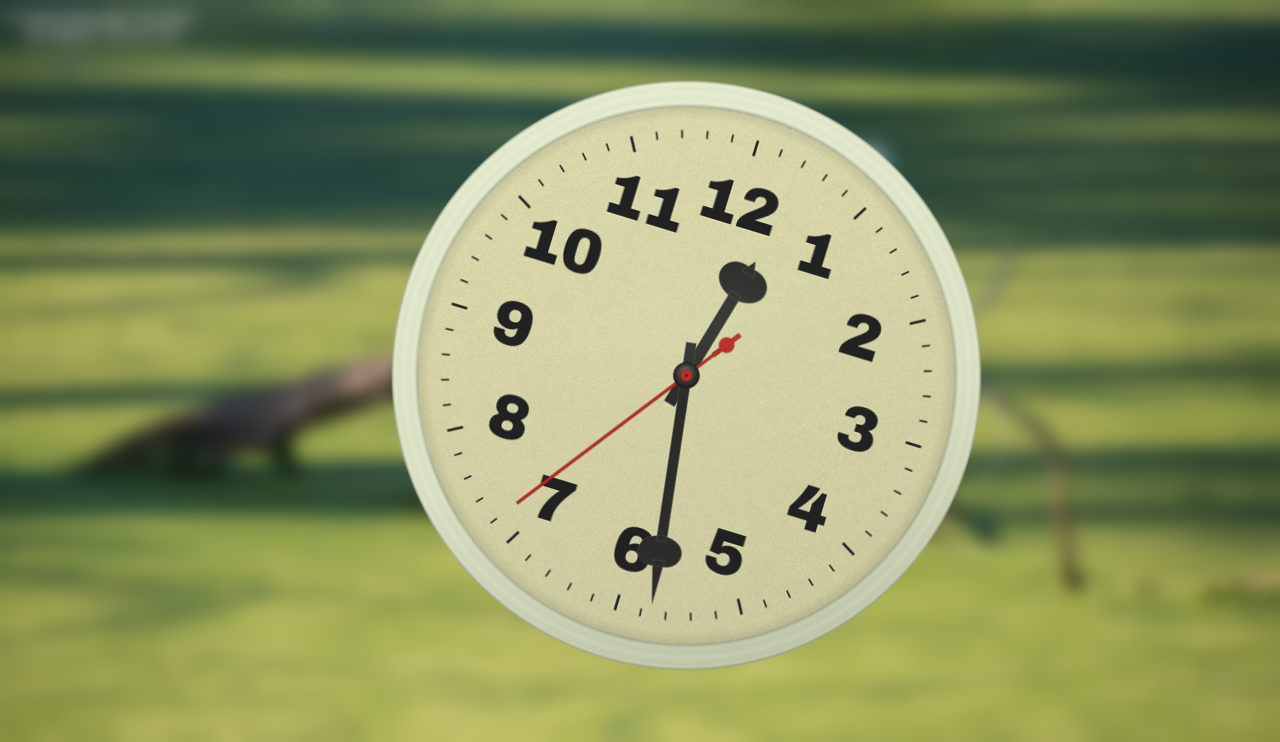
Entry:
h=12 m=28 s=36
